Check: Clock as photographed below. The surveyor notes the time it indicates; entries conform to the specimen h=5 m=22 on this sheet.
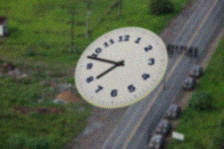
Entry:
h=7 m=48
